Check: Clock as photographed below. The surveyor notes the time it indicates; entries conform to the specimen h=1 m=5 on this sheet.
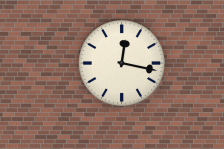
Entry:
h=12 m=17
